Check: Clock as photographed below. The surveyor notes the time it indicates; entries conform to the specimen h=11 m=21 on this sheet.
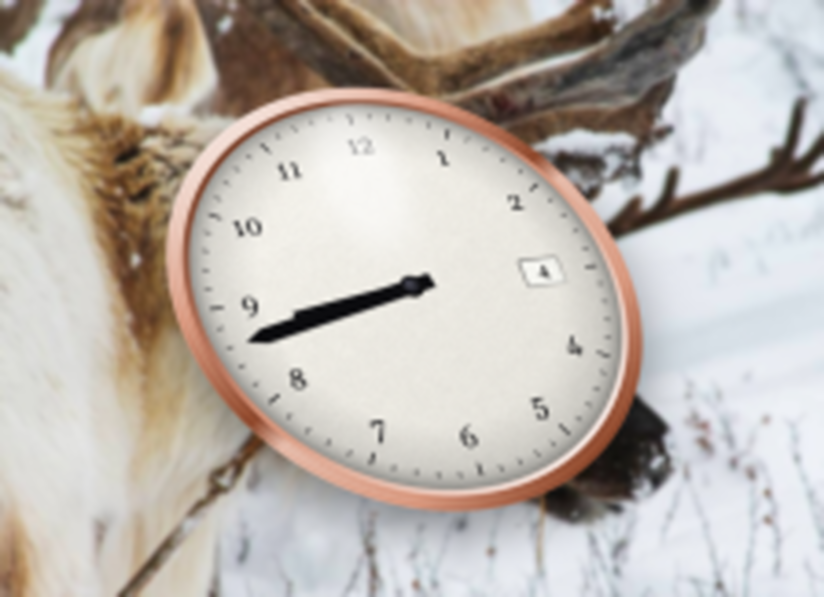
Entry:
h=8 m=43
